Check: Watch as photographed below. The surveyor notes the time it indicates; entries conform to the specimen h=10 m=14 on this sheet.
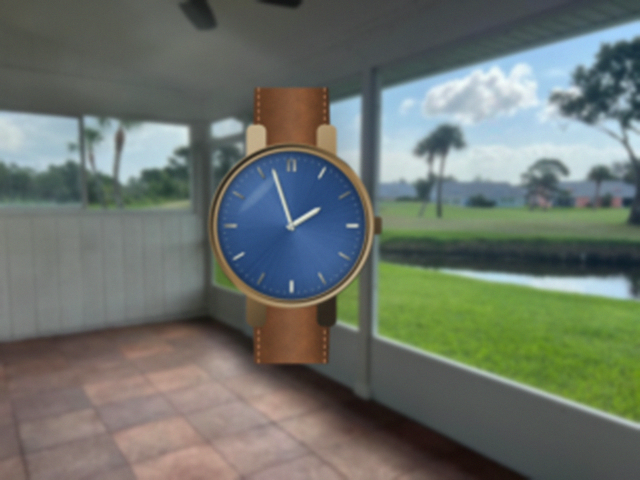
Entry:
h=1 m=57
